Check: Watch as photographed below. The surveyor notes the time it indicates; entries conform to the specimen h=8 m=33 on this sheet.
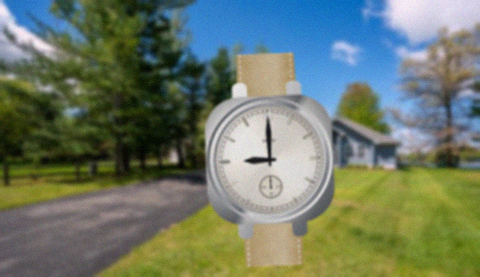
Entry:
h=9 m=0
